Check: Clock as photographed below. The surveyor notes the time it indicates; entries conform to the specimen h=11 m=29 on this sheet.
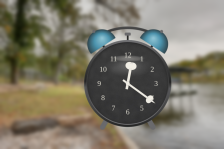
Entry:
h=12 m=21
